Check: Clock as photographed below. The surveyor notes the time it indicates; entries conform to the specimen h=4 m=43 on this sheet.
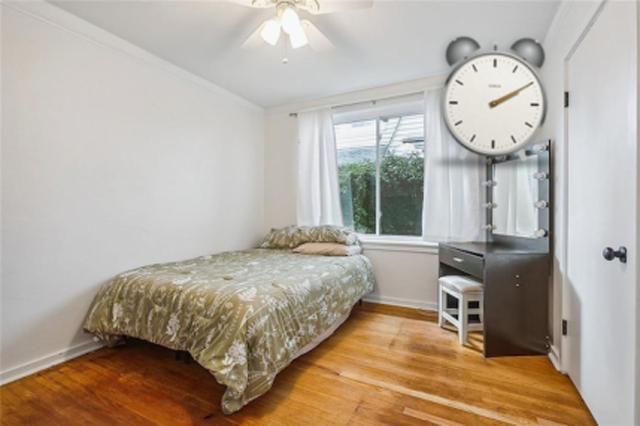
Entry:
h=2 m=10
